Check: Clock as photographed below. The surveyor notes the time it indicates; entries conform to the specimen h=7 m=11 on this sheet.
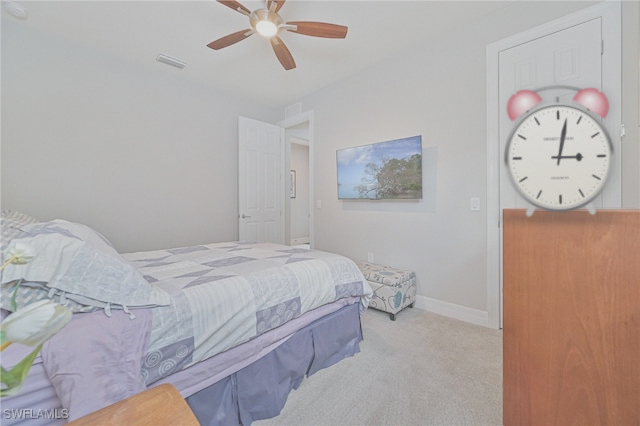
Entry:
h=3 m=2
